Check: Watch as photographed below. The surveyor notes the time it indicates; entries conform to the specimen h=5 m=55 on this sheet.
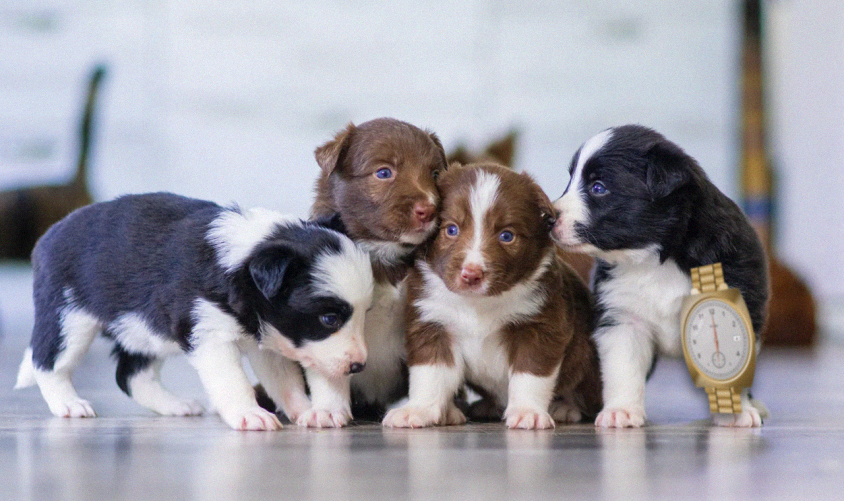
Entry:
h=6 m=0
